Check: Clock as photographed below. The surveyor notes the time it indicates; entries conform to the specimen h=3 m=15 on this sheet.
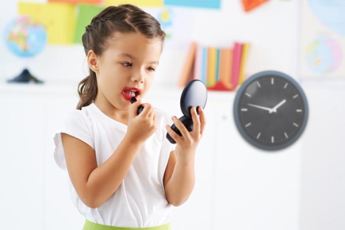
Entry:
h=1 m=47
